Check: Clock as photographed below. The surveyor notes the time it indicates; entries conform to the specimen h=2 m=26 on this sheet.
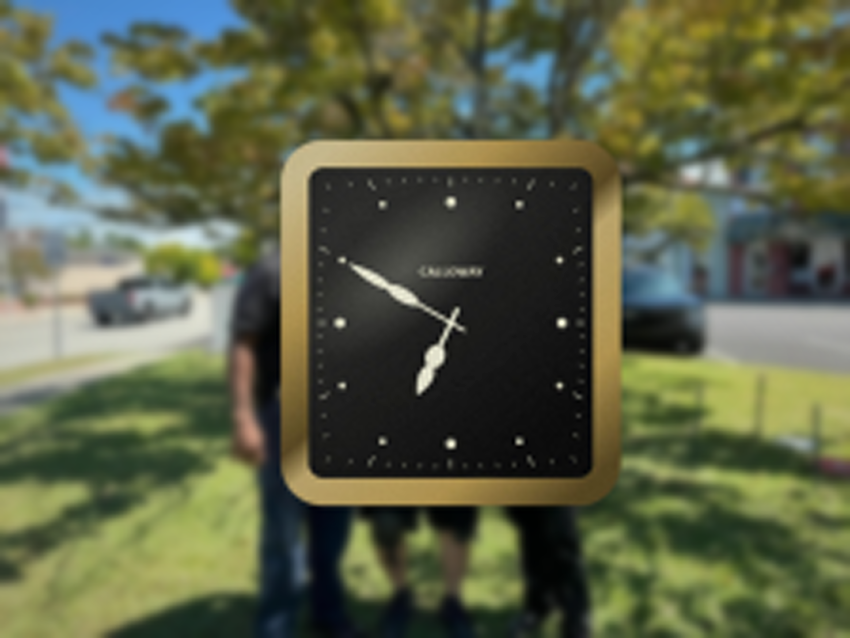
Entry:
h=6 m=50
